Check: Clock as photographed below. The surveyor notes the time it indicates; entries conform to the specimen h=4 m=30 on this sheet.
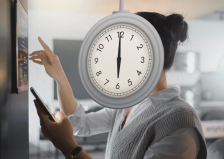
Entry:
h=6 m=0
